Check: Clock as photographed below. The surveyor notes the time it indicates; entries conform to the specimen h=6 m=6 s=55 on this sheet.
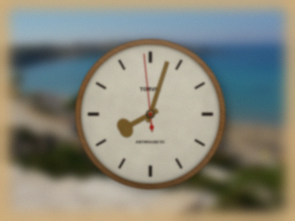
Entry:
h=8 m=2 s=59
